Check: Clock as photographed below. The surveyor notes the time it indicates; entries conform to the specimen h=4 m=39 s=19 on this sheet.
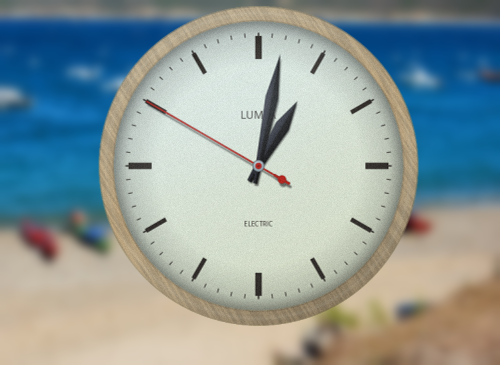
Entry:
h=1 m=1 s=50
